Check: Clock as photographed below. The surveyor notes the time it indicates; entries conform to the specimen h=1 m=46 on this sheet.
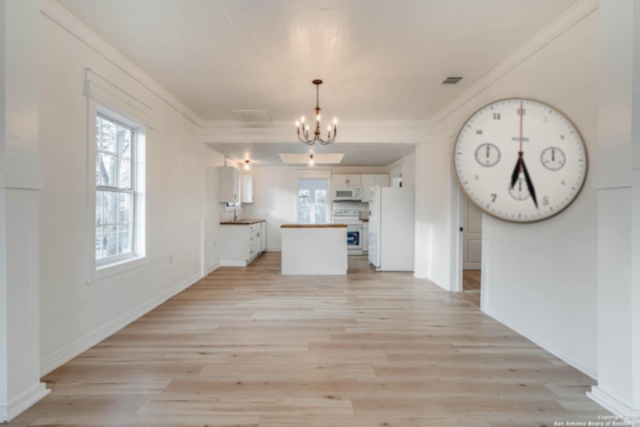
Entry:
h=6 m=27
